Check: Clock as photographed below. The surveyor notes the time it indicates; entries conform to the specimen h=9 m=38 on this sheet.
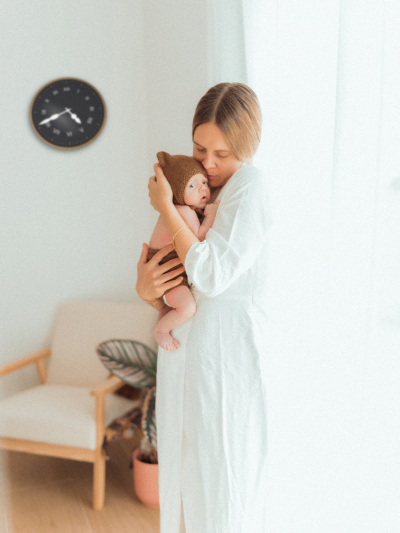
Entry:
h=4 m=41
